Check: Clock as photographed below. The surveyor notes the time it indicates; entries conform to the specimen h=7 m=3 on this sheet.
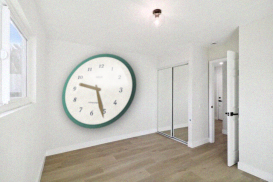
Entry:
h=9 m=26
